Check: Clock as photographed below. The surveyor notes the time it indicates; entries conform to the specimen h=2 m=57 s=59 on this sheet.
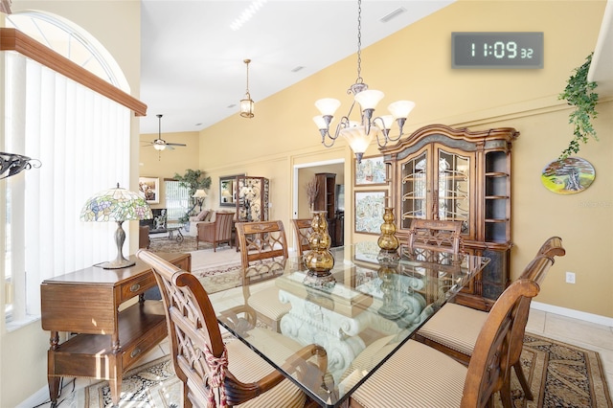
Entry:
h=11 m=9 s=32
